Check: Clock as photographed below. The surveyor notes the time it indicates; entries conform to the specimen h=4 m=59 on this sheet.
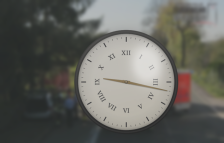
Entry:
h=9 m=17
